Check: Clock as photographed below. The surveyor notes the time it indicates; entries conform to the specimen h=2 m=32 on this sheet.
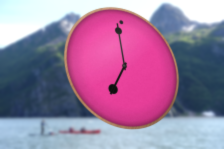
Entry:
h=6 m=59
